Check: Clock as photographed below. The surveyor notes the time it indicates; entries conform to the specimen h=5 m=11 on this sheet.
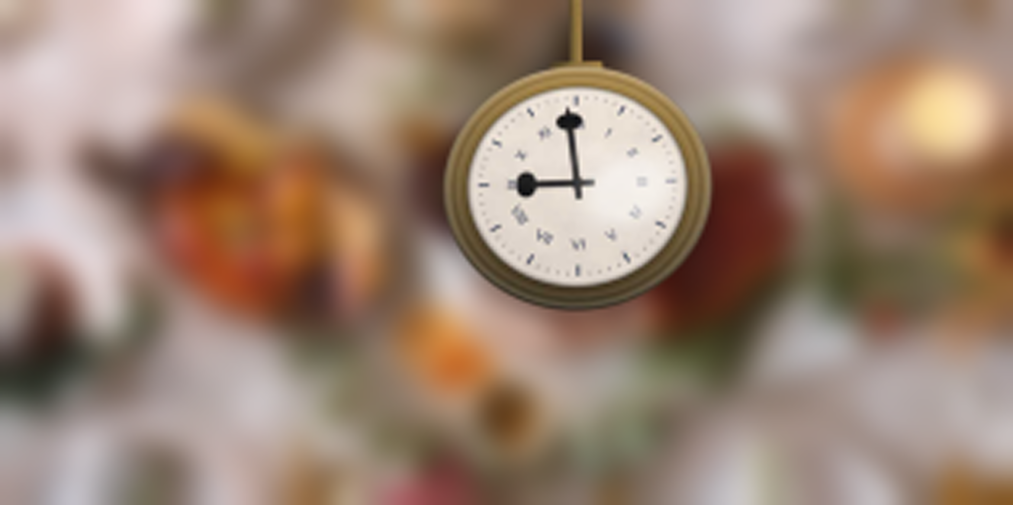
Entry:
h=8 m=59
